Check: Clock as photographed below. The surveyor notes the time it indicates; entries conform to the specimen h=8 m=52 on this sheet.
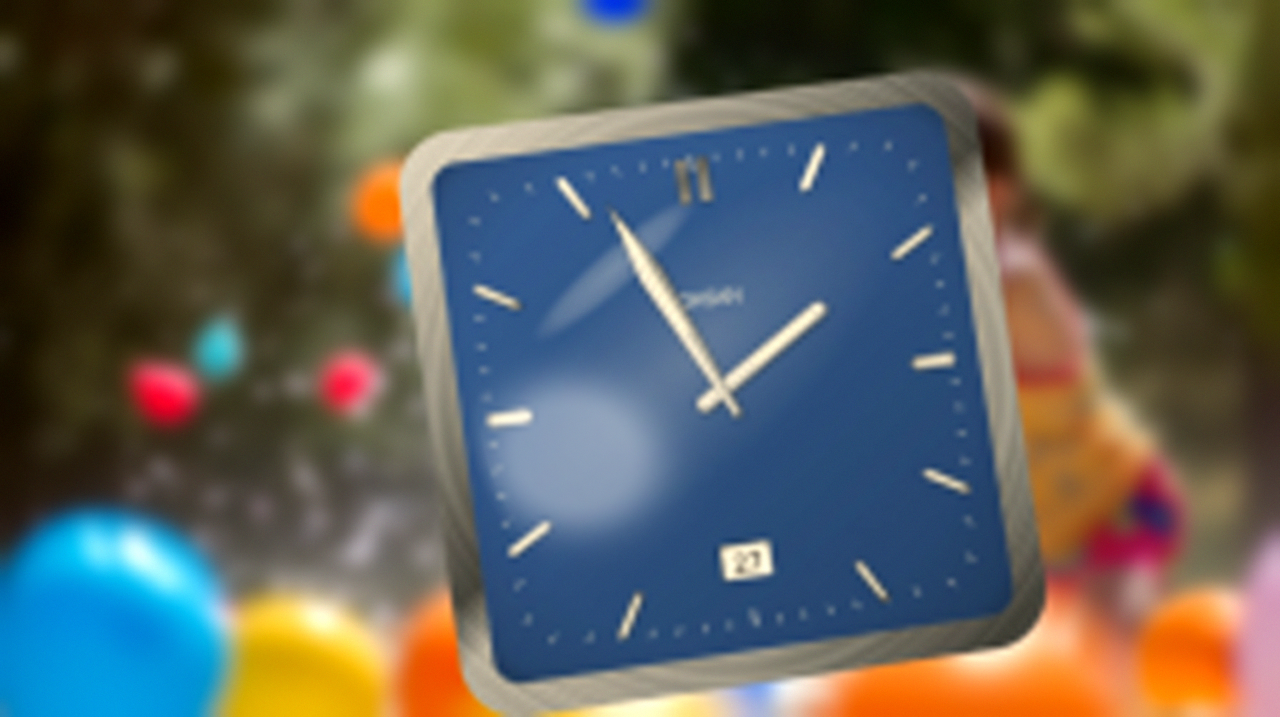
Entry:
h=1 m=56
